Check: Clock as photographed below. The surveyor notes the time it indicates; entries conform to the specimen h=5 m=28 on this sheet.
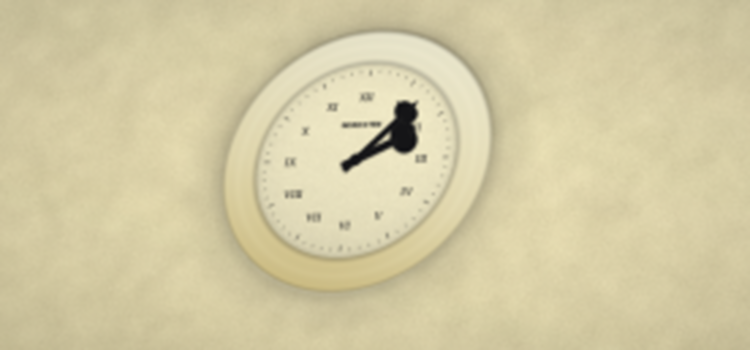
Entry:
h=2 m=7
